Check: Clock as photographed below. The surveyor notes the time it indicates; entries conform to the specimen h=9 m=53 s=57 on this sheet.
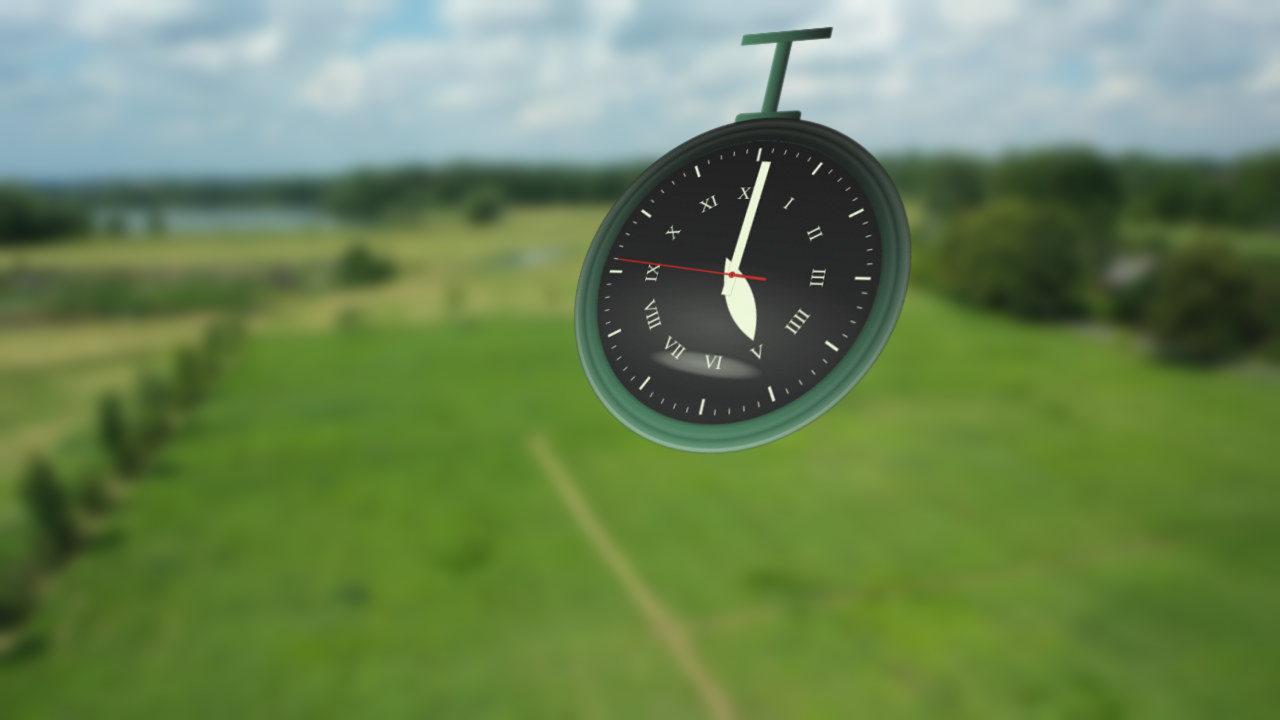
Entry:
h=5 m=0 s=46
